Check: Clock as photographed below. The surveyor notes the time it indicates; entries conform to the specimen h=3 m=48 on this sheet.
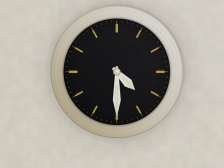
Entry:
h=4 m=30
